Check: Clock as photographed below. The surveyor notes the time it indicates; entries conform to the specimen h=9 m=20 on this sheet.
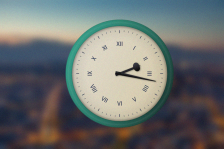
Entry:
h=2 m=17
